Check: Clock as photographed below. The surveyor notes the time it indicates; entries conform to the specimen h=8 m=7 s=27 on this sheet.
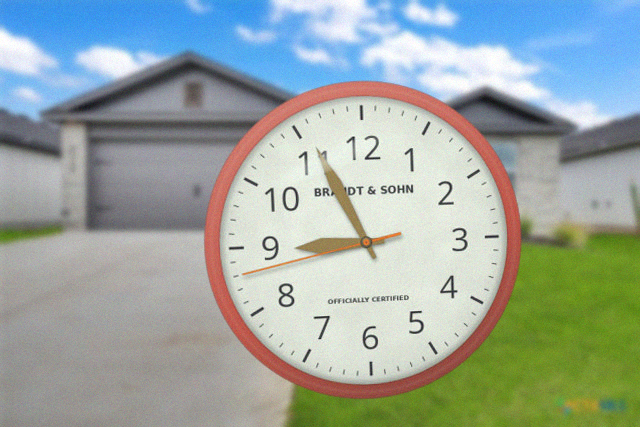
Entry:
h=8 m=55 s=43
